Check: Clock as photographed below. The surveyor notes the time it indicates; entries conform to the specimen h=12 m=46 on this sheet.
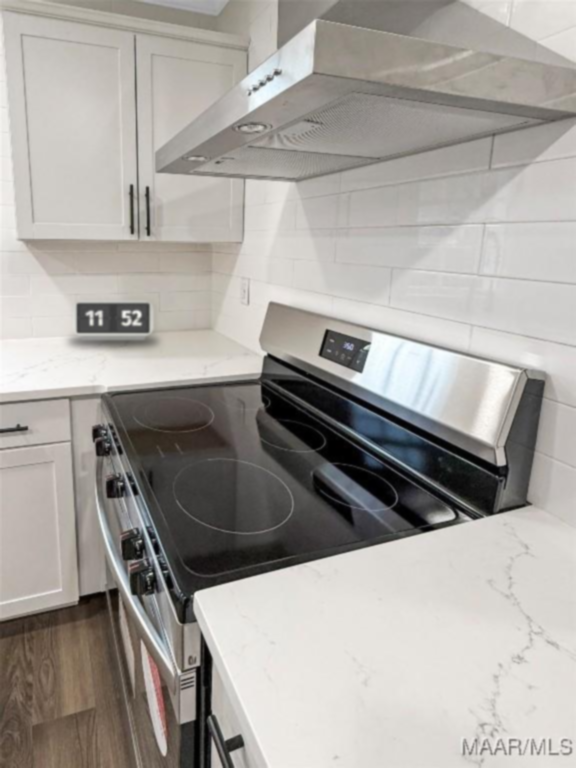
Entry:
h=11 m=52
